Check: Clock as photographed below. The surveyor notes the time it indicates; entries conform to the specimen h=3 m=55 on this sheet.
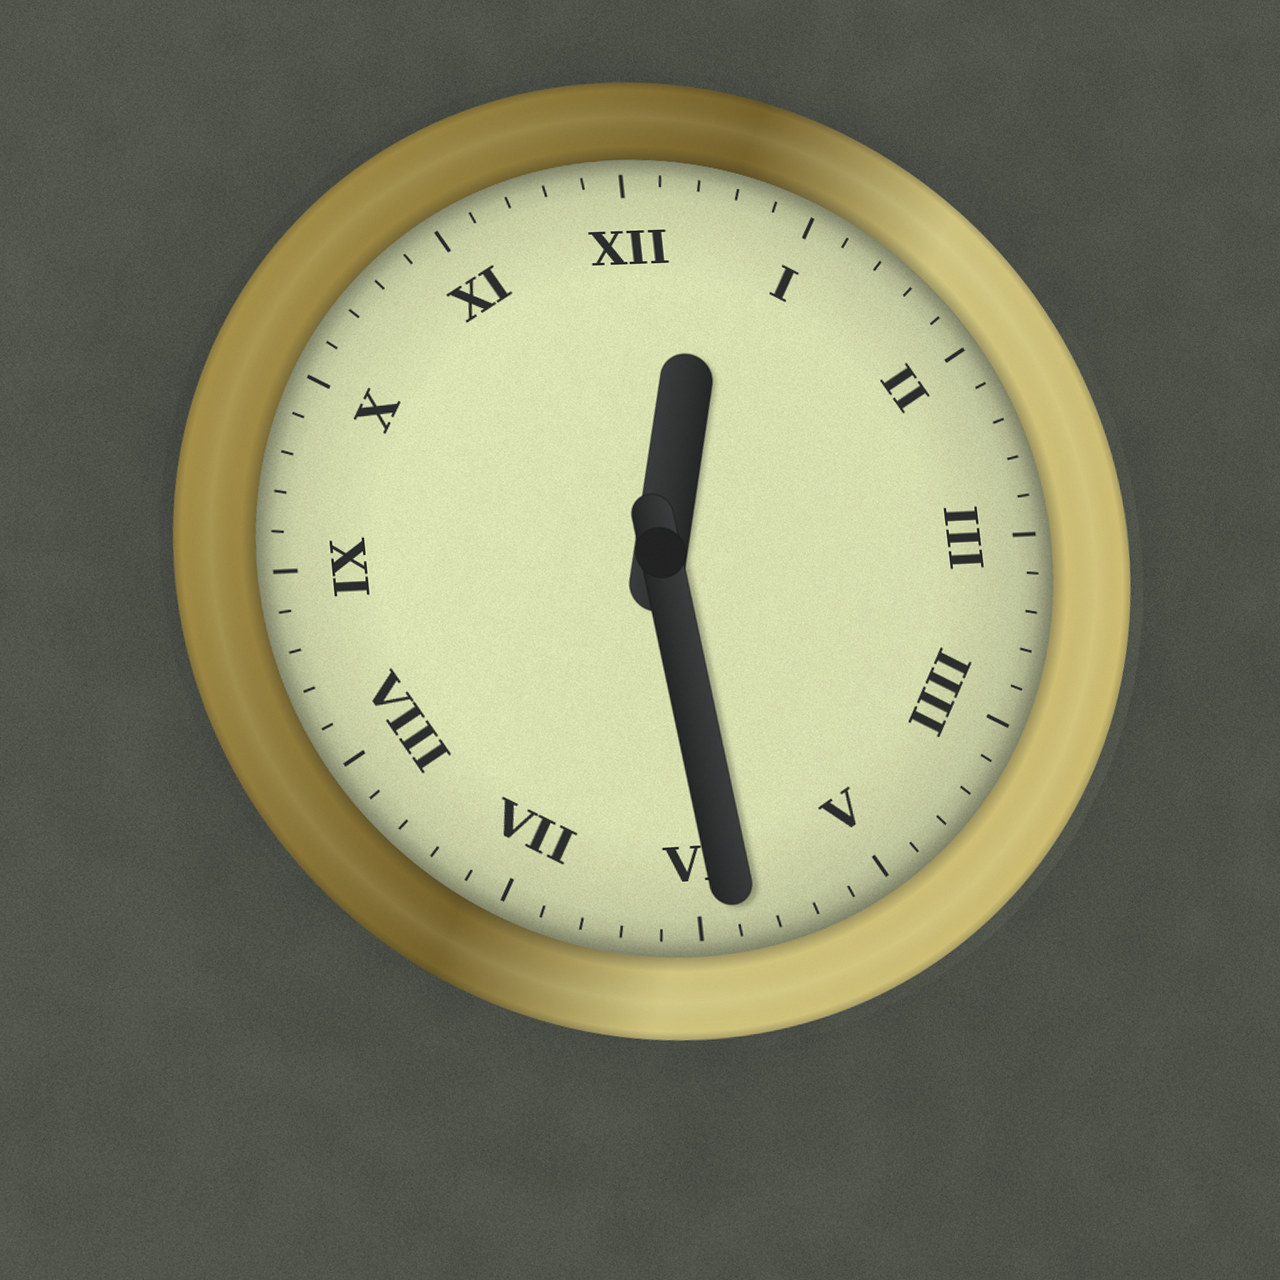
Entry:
h=12 m=29
